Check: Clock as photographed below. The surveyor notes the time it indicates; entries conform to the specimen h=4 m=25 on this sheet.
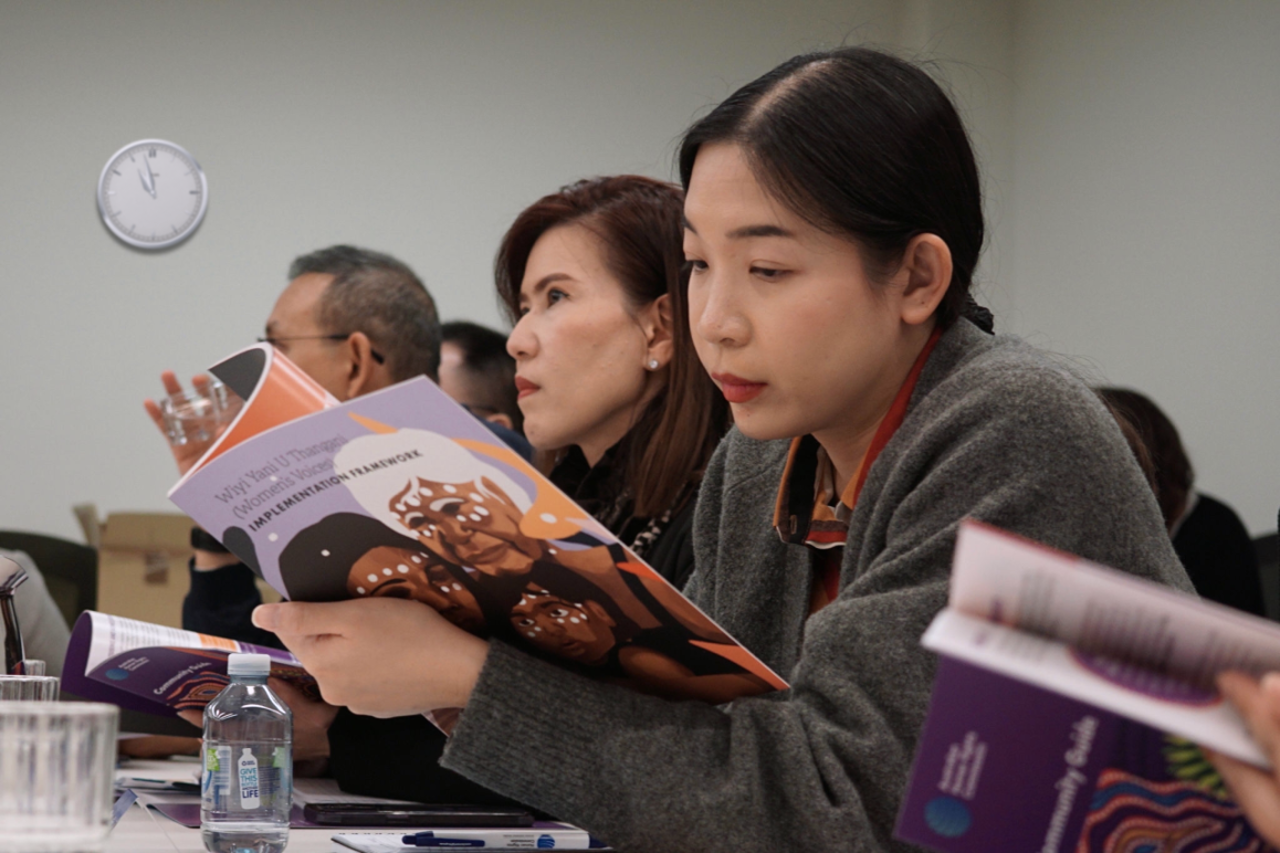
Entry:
h=10 m=58
